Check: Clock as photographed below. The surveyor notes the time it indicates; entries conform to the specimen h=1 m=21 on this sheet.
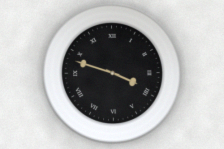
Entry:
h=3 m=48
